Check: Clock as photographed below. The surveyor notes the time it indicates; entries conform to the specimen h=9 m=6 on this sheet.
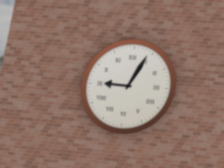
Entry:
h=9 m=4
